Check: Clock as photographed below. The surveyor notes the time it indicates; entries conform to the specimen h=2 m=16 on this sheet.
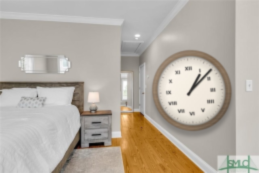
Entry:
h=1 m=8
